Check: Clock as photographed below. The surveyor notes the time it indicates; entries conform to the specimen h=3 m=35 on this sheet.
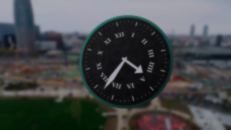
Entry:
h=4 m=38
